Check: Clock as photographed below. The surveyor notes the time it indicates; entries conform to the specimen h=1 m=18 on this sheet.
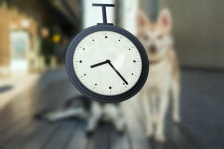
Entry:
h=8 m=24
